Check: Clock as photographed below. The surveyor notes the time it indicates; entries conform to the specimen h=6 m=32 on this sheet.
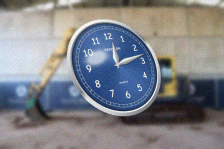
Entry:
h=12 m=13
